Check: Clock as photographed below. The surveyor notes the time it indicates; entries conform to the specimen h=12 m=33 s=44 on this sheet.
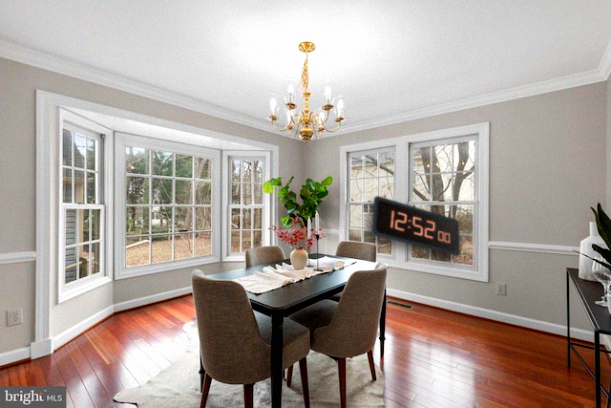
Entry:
h=12 m=52 s=0
